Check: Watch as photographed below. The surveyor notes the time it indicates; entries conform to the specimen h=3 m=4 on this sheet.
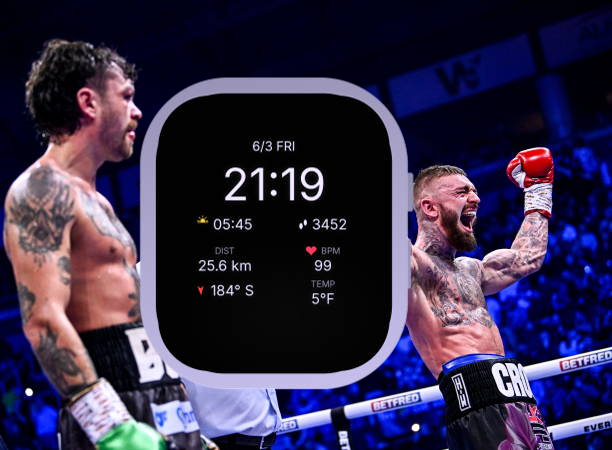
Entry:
h=21 m=19
